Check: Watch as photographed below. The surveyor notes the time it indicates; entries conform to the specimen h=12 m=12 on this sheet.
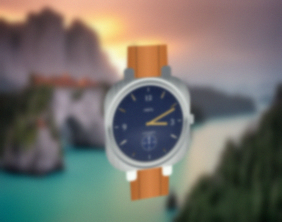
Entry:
h=3 m=11
